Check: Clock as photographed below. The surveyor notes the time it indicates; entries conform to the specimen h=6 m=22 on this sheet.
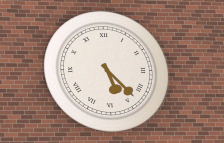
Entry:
h=5 m=23
